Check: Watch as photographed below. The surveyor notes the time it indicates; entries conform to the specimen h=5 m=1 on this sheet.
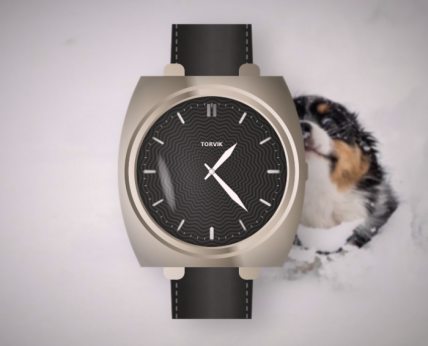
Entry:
h=1 m=23
